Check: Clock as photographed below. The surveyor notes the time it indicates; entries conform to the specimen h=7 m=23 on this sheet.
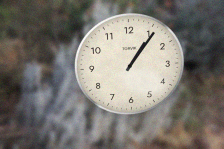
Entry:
h=1 m=6
